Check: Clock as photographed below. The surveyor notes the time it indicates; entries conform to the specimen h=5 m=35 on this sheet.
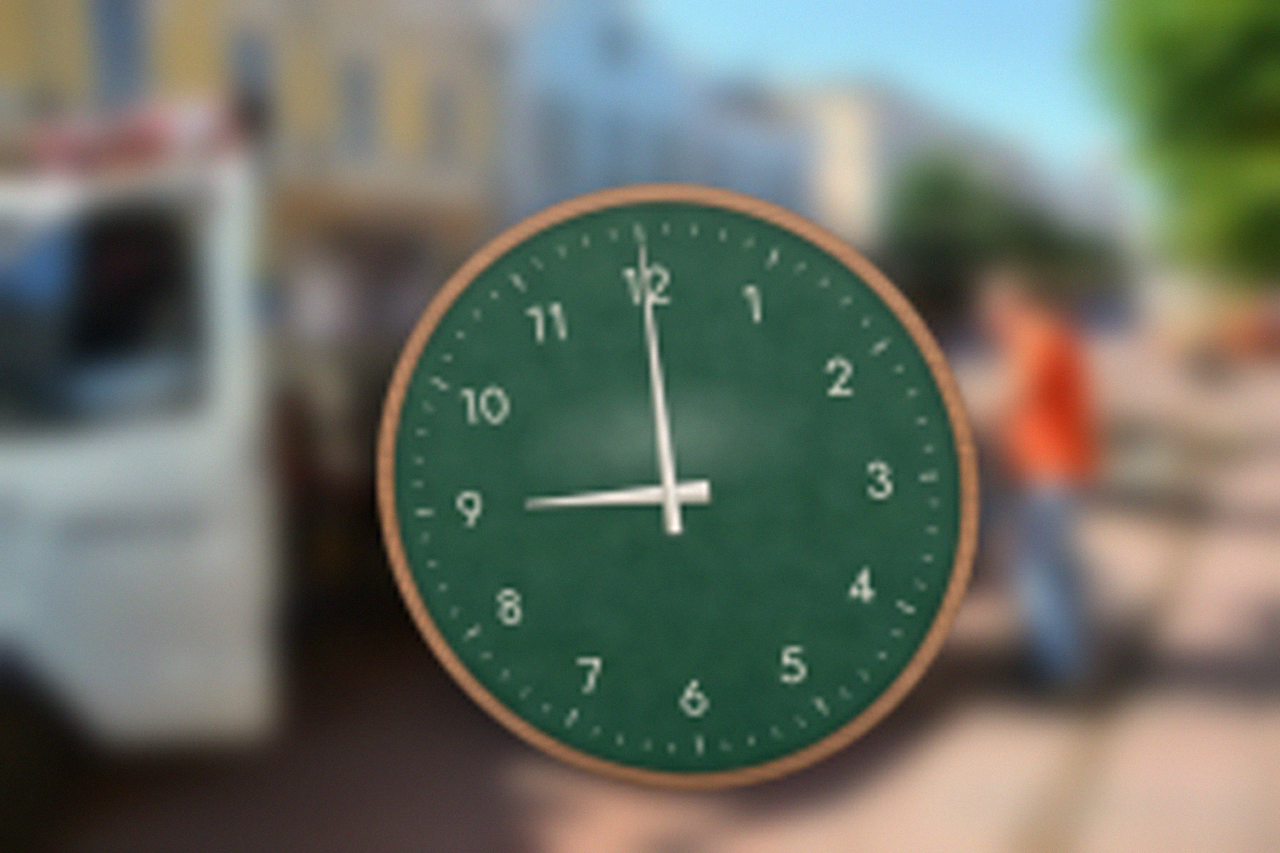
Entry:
h=9 m=0
